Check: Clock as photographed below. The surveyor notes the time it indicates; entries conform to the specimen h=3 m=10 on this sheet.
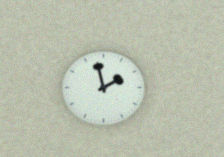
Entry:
h=1 m=58
